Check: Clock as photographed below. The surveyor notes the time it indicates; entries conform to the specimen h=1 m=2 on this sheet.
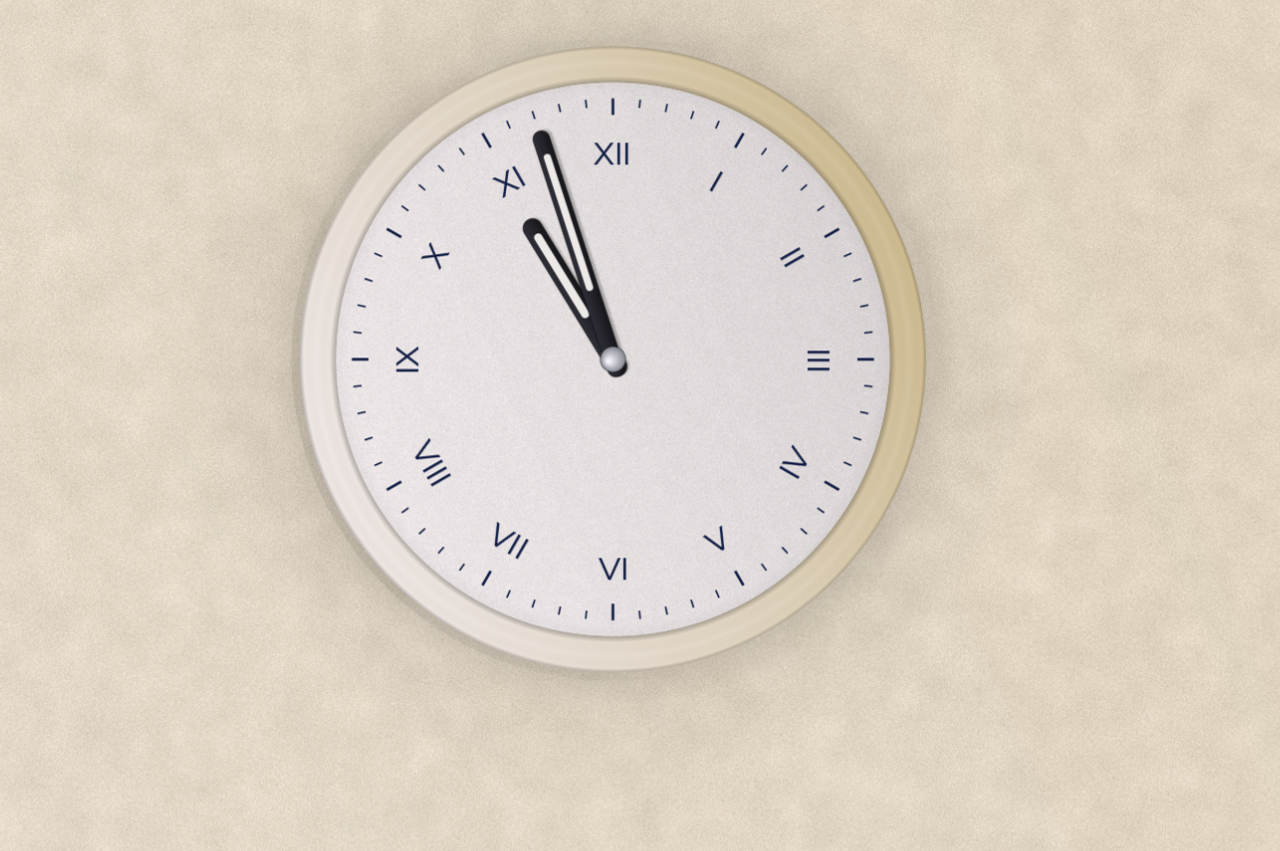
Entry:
h=10 m=57
